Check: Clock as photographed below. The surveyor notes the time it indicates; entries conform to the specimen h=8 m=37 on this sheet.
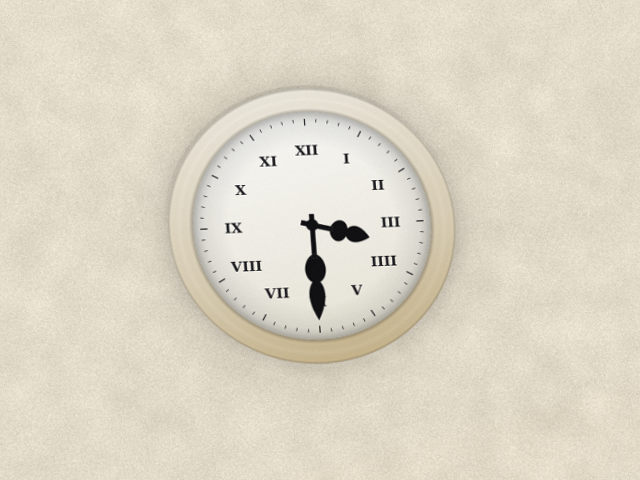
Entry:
h=3 m=30
